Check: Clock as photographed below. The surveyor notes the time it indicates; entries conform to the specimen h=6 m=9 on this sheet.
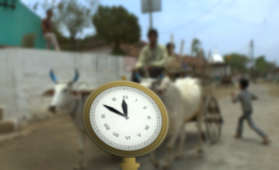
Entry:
h=11 m=50
